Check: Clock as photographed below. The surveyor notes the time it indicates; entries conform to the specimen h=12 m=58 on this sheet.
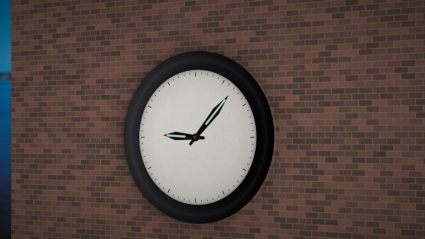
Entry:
h=9 m=7
